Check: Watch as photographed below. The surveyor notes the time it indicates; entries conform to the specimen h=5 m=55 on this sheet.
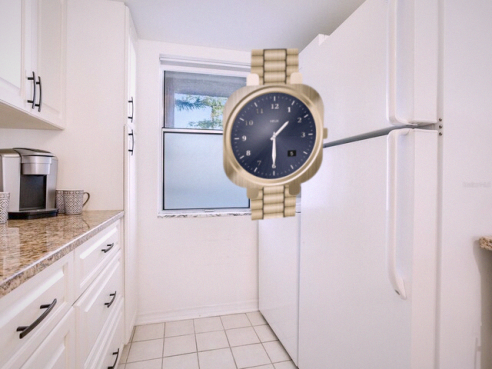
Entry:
h=1 m=30
